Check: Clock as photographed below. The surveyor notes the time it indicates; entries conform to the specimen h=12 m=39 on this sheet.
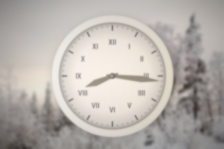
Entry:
h=8 m=16
